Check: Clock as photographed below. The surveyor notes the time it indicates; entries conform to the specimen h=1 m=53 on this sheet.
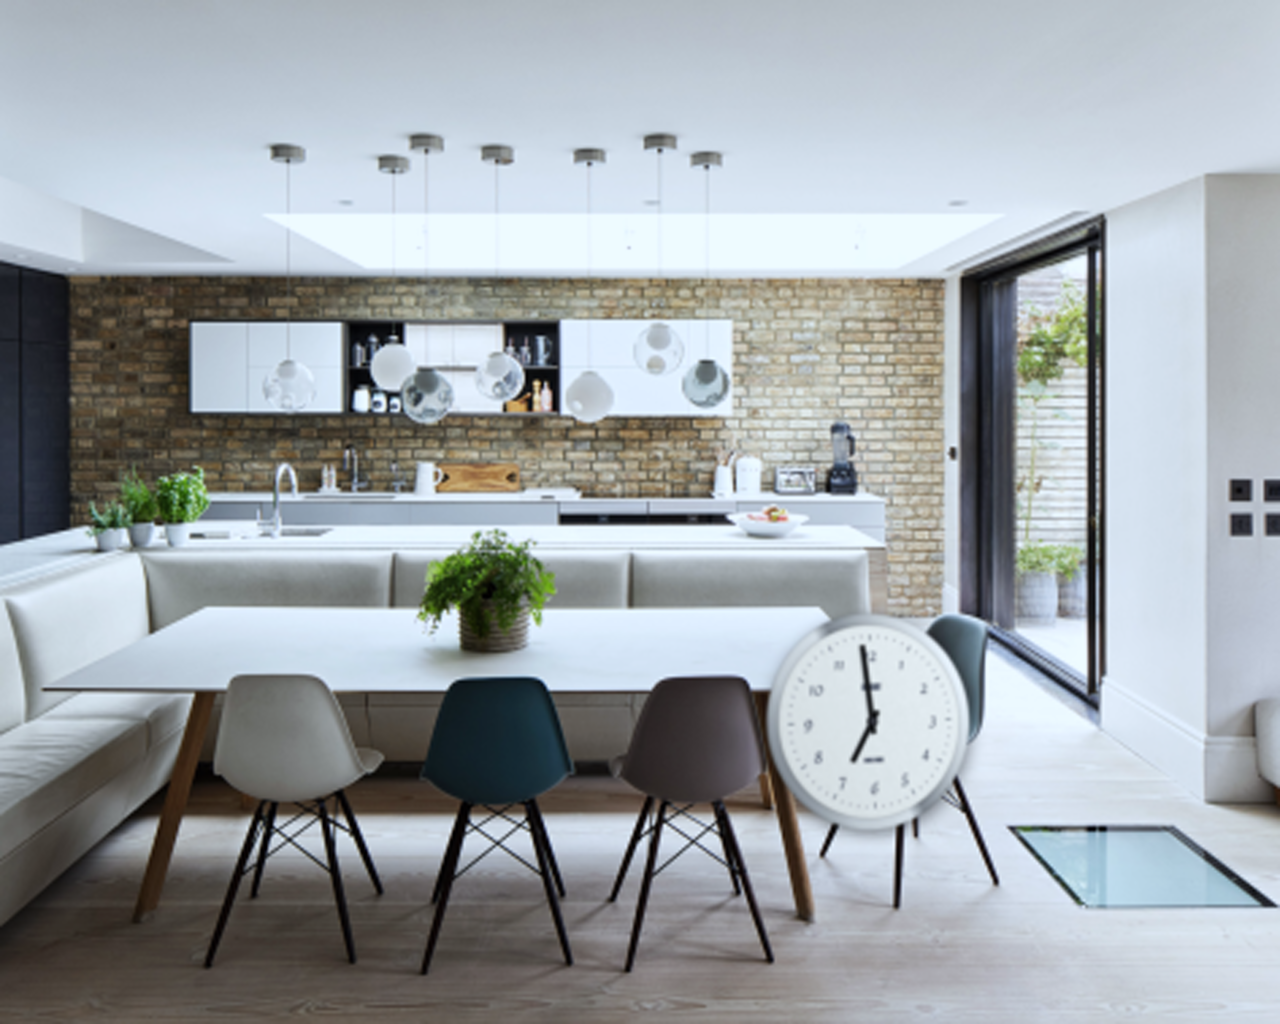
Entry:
h=6 m=59
